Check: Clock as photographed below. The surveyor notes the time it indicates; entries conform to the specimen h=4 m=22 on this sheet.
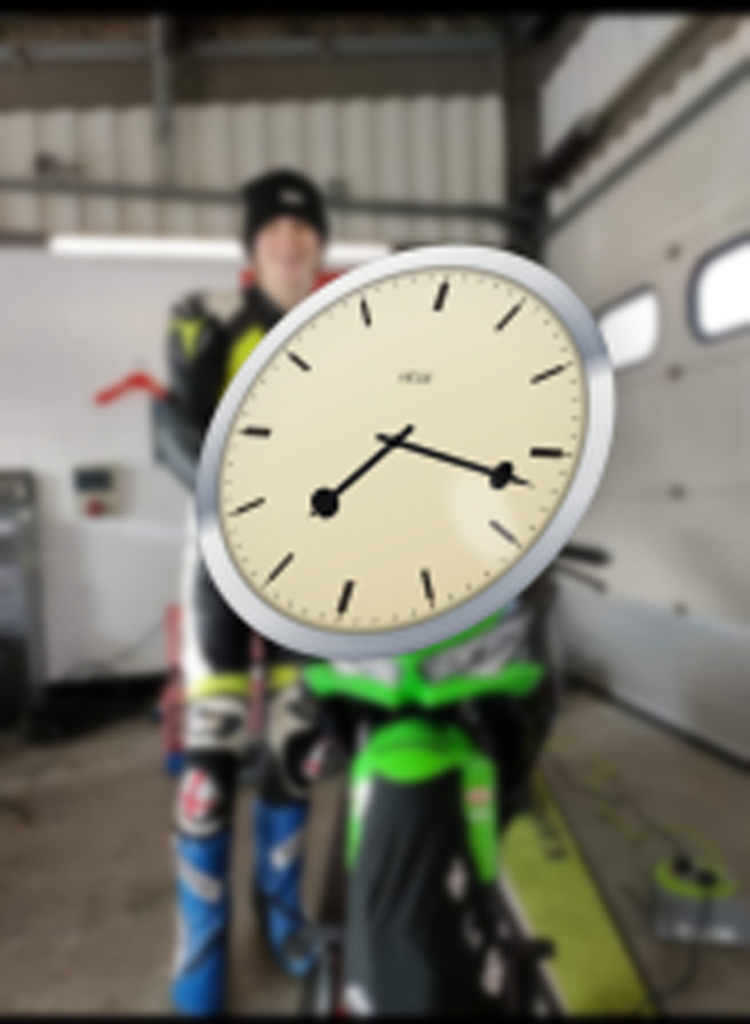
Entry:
h=7 m=17
